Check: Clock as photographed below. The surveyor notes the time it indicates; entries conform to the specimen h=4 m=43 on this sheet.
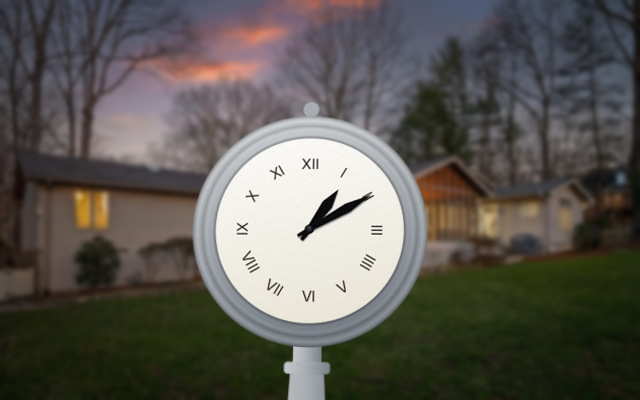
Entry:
h=1 m=10
